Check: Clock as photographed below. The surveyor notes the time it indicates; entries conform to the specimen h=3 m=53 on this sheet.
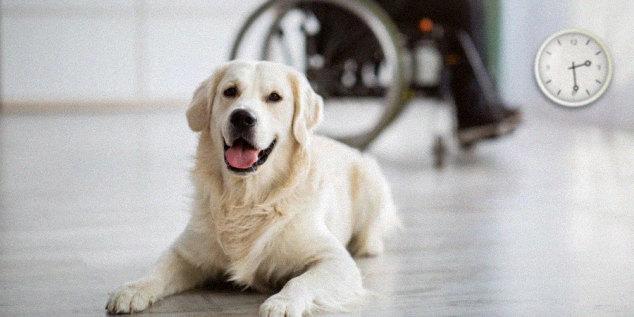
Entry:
h=2 m=29
